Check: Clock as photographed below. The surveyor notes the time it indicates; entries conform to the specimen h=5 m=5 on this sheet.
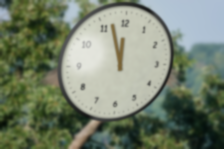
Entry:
h=11 m=57
